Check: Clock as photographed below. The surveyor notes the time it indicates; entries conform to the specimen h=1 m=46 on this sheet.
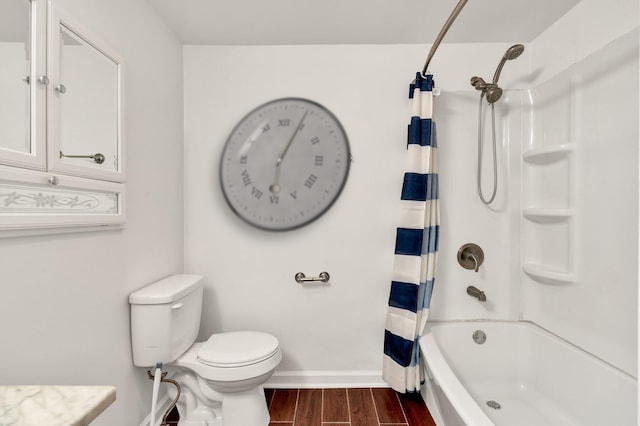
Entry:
h=6 m=4
